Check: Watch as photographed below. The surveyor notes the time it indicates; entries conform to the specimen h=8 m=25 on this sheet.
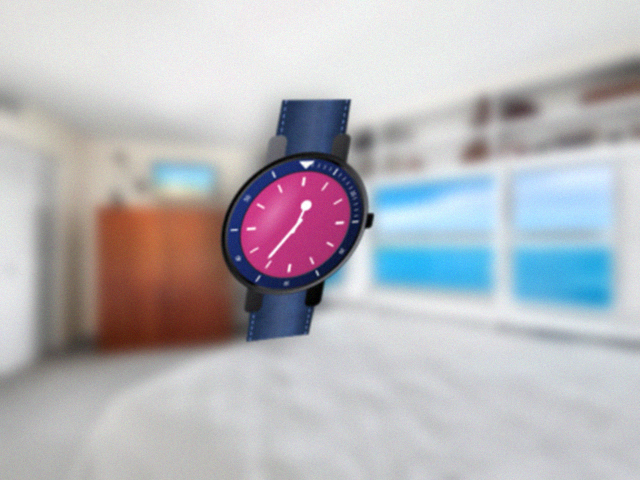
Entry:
h=12 m=36
